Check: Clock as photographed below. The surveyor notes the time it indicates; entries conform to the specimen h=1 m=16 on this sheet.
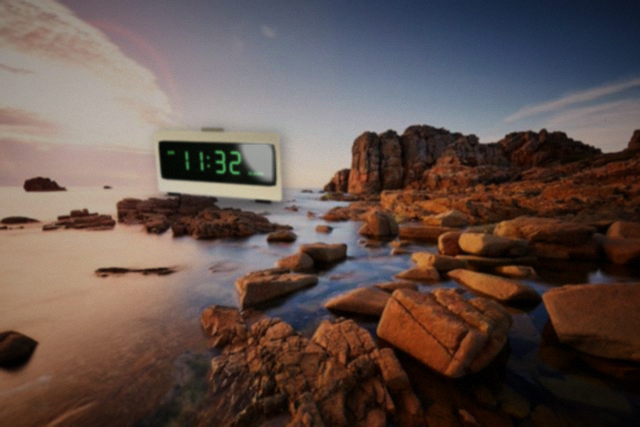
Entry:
h=11 m=32
